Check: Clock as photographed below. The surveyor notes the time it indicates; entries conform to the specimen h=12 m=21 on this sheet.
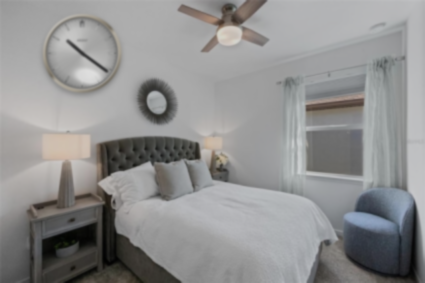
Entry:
h=10 m=21
